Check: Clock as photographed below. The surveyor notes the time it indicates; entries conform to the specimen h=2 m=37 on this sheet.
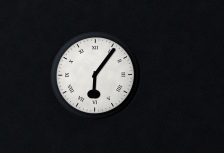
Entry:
h=6 m=6
